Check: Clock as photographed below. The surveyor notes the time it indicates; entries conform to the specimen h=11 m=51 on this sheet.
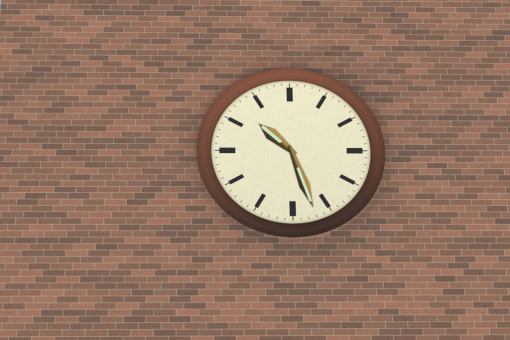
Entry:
h=10 m=27
